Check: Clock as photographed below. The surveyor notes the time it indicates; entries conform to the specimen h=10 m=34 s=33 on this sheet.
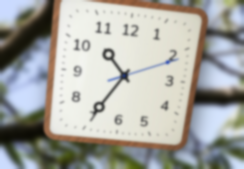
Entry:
h=10 m=35 s=11
